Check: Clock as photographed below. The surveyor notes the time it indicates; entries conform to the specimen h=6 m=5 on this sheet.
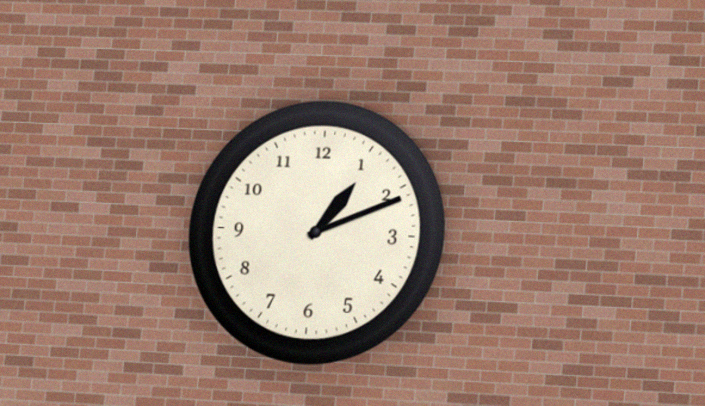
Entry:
h=1 m=11
